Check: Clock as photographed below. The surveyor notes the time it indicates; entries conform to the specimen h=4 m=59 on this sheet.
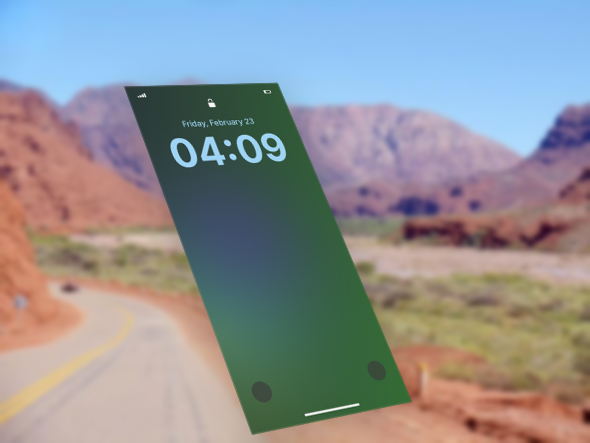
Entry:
h=4 m=9
